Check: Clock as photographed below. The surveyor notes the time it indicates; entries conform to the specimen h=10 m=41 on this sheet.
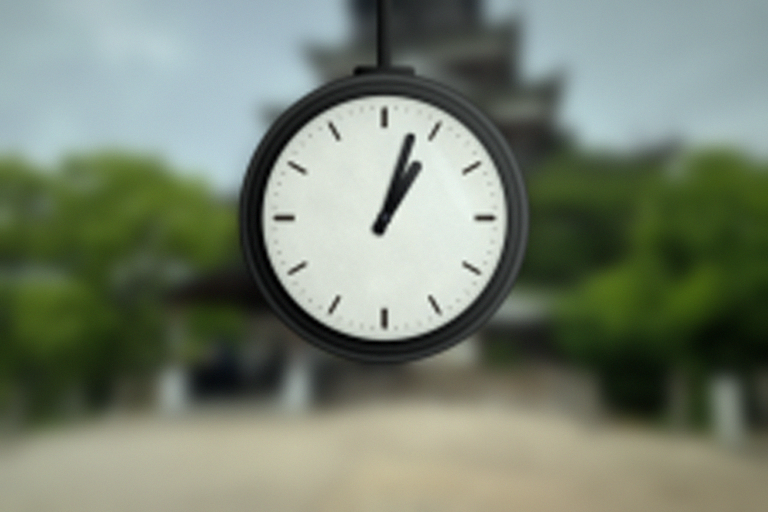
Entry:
h=1 m=3
